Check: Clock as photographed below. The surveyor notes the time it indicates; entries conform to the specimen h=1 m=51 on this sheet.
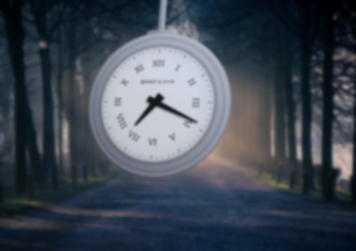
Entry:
h=7 m=19
